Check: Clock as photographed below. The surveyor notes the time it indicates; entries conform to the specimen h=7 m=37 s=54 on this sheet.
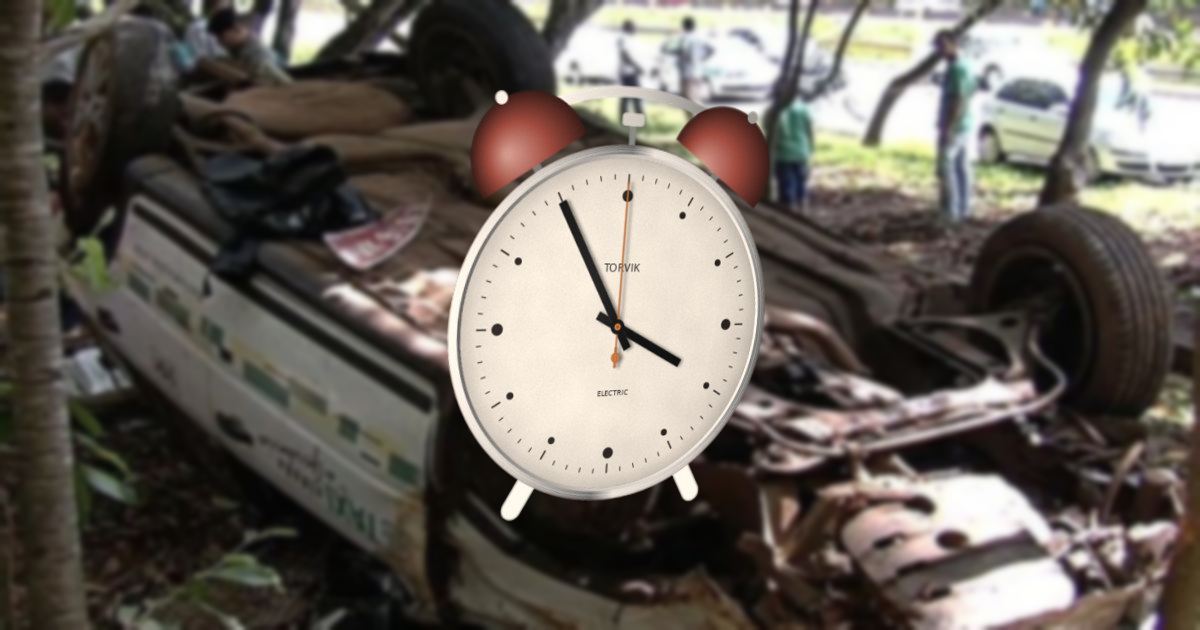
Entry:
h=3 m=55 s=0
